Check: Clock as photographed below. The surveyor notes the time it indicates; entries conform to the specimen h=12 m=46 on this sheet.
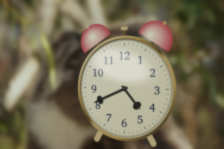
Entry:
h=4 m=41
